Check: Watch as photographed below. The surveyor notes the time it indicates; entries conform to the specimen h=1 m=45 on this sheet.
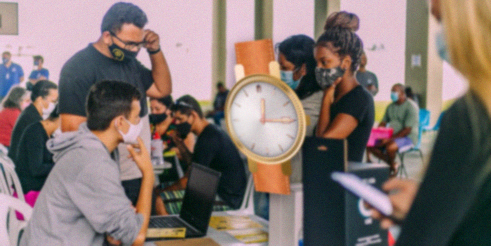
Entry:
h=12 m=15
